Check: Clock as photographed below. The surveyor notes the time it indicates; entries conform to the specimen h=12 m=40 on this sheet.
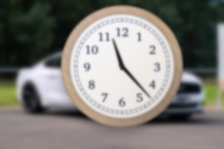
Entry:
h=11 m=23
